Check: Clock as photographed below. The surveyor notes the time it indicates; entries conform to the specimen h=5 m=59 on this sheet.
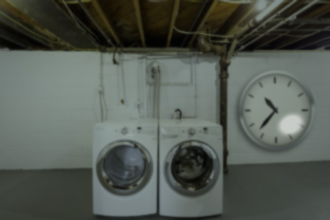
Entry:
h=10 m=37
